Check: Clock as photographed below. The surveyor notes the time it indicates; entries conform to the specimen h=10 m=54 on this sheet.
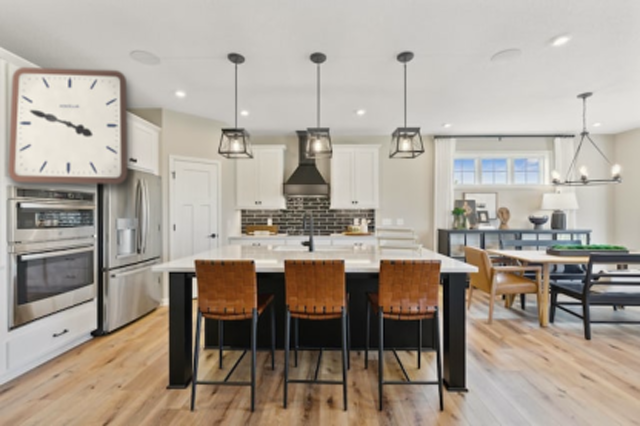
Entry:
h=3 m=48
